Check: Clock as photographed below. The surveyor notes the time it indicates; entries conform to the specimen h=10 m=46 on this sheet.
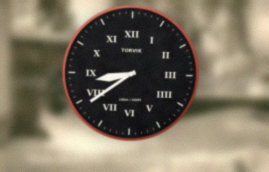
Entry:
h=8 m=39
